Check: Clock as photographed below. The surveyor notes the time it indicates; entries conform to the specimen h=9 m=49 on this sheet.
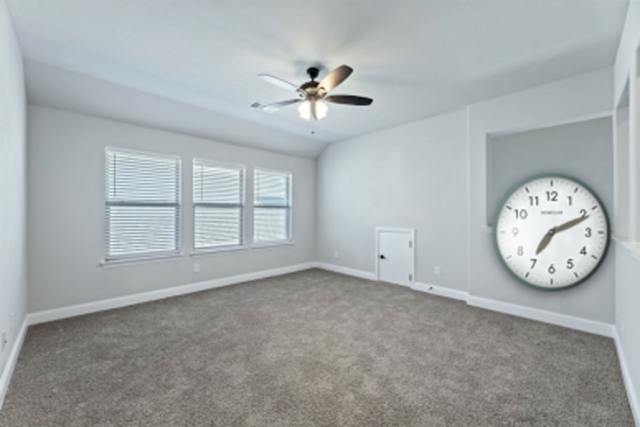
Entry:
h=7 m=11
